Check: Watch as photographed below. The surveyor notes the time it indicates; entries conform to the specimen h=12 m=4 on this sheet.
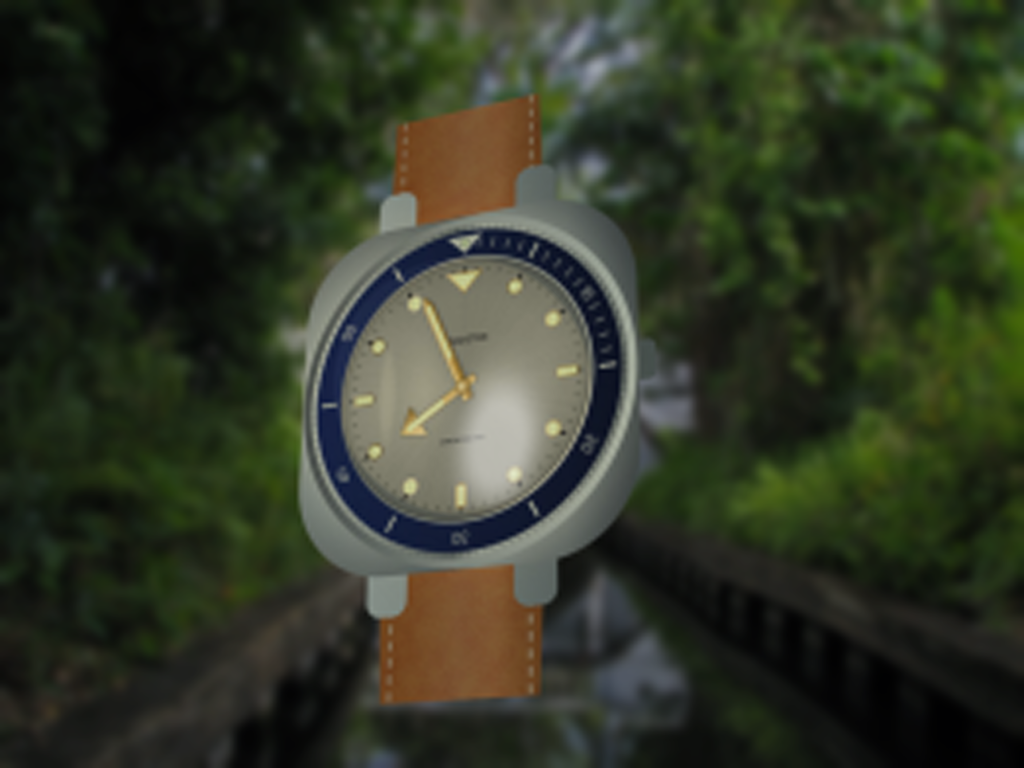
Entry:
h=7 m=56
